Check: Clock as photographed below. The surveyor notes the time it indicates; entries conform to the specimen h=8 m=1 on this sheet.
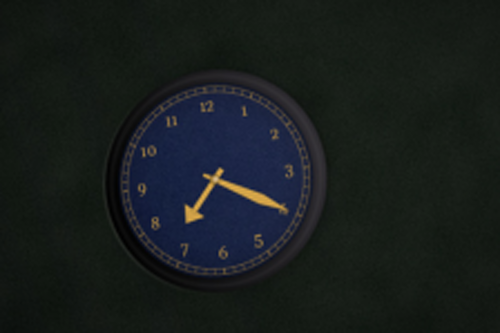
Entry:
h=7 m=20
